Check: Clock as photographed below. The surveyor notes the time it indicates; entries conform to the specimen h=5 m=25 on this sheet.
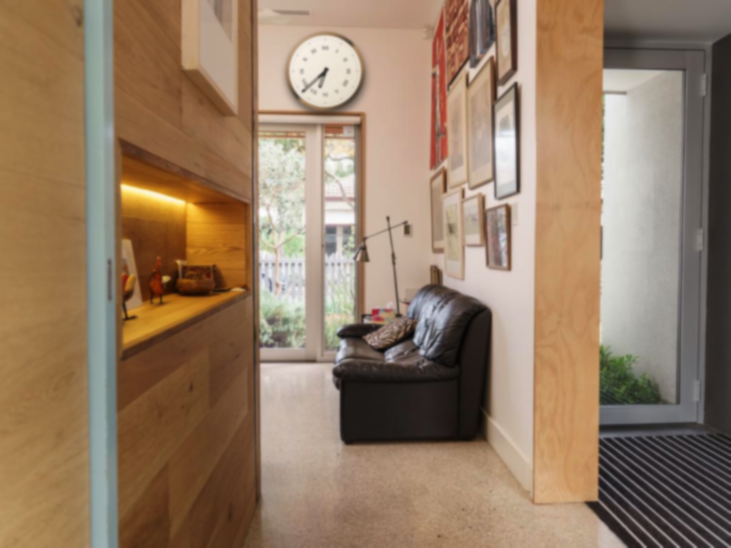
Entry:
h=6 m=38
